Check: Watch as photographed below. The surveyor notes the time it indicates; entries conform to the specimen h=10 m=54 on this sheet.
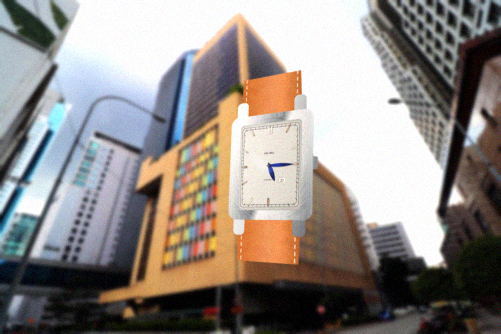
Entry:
h=5 m=15
